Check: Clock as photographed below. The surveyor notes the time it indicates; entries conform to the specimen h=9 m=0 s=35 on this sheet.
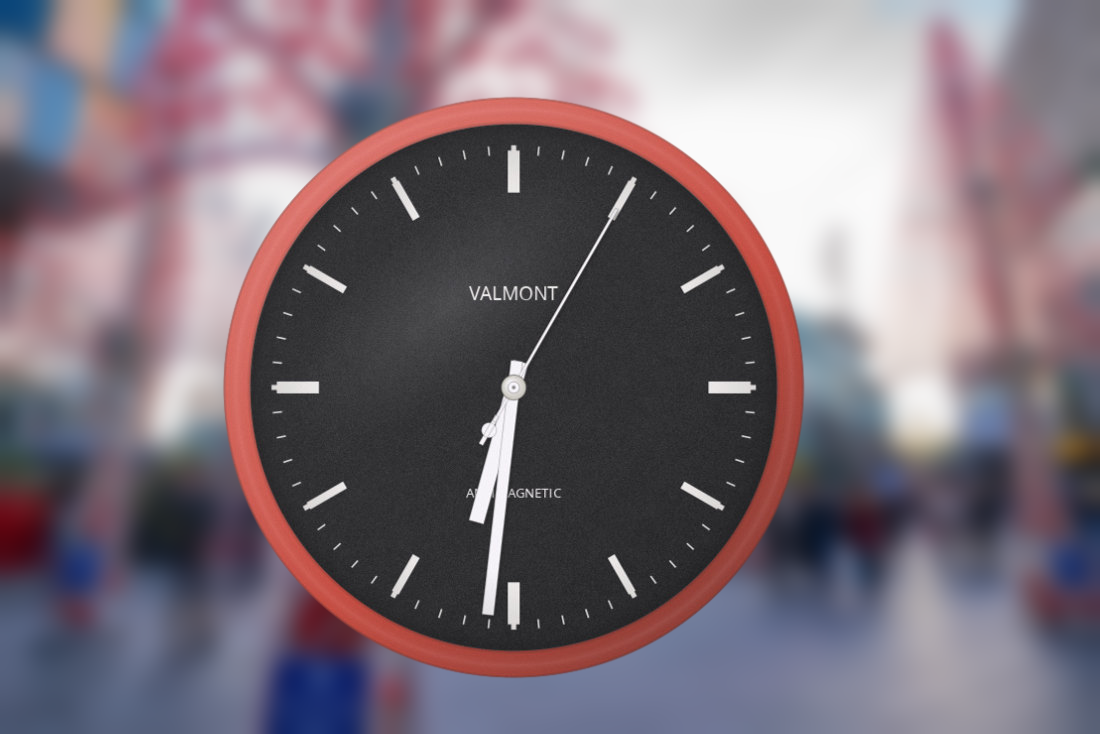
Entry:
h=6 m=31 s=5
